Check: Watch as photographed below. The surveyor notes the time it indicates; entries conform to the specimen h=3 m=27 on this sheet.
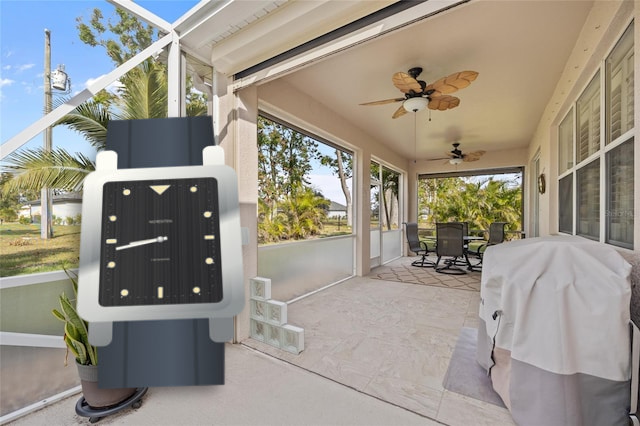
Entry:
h=8 m=43
